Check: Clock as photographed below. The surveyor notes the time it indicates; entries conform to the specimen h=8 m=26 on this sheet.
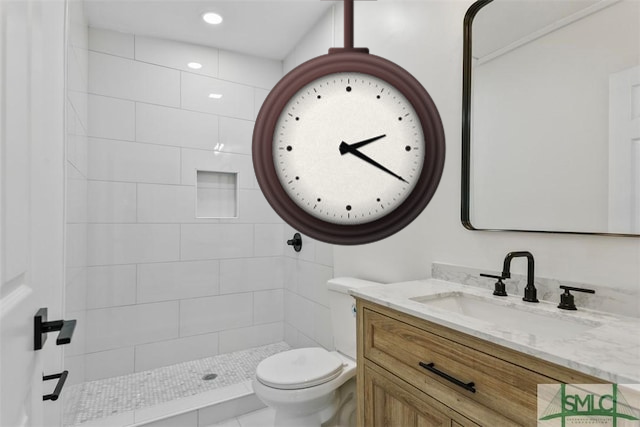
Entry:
h=2 m=20
